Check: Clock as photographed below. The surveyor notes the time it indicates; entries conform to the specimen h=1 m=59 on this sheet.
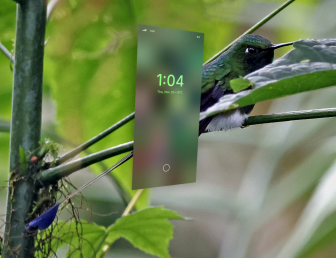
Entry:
h=1 m=4
